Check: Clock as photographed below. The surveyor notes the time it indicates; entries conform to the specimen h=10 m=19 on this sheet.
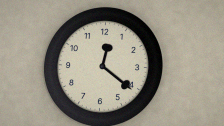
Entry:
h=12 m=21
